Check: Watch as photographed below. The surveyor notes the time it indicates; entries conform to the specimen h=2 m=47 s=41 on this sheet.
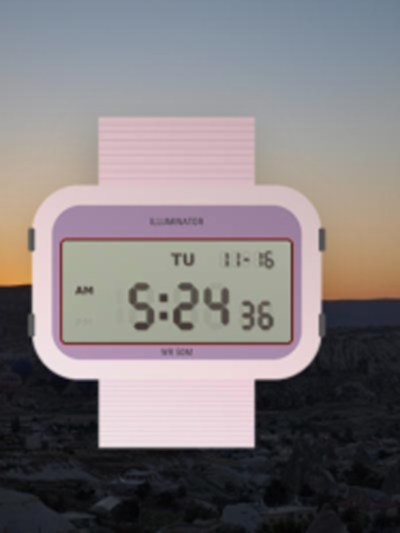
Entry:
h=5 m=24 s=36
